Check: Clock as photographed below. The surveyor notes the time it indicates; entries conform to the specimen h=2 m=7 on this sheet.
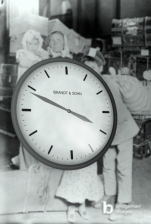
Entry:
h=3 m=49
